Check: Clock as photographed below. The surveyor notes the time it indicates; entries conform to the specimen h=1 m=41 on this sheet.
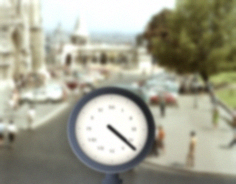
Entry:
h=4 m=22
